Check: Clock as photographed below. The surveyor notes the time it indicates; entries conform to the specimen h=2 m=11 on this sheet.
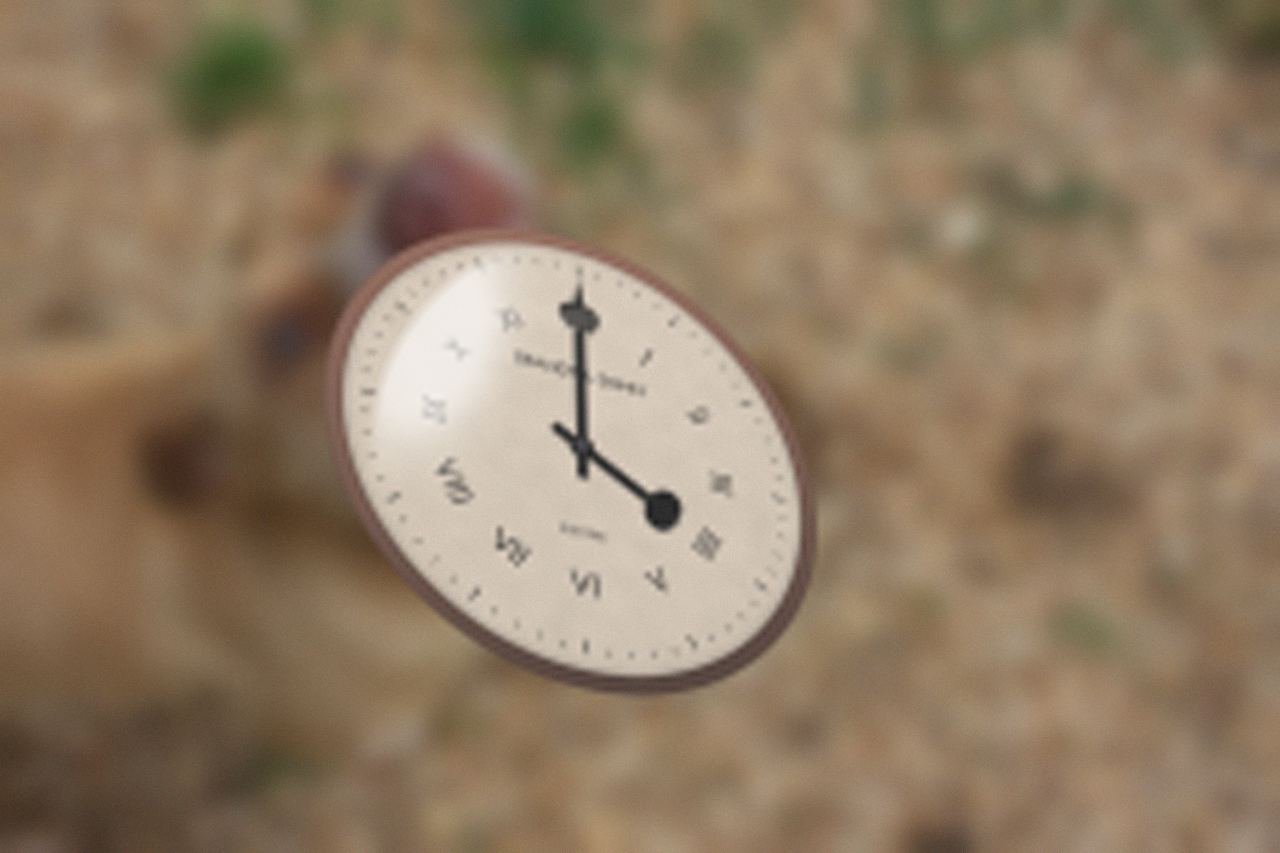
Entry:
h=4 m=0
